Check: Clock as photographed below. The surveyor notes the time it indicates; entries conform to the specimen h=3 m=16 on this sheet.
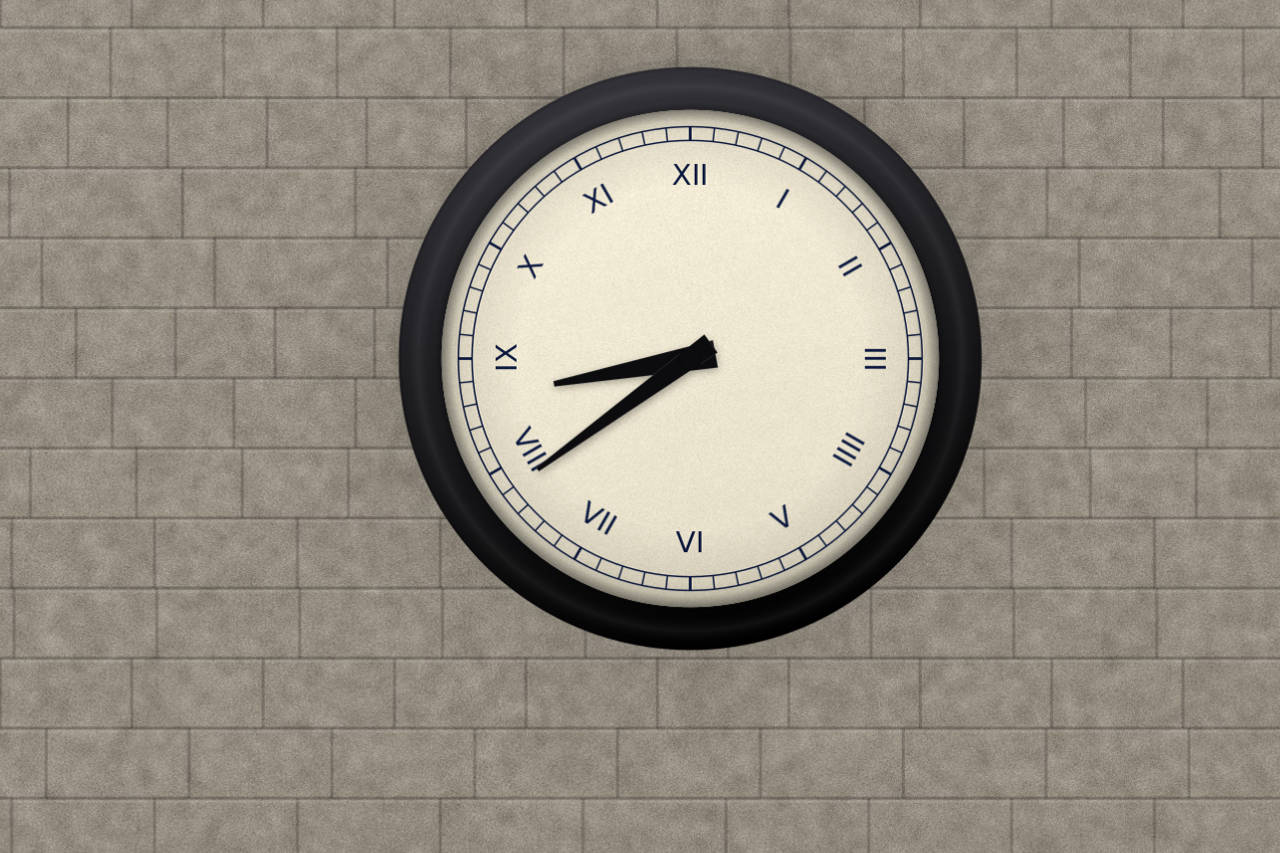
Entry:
h=8 m=39
